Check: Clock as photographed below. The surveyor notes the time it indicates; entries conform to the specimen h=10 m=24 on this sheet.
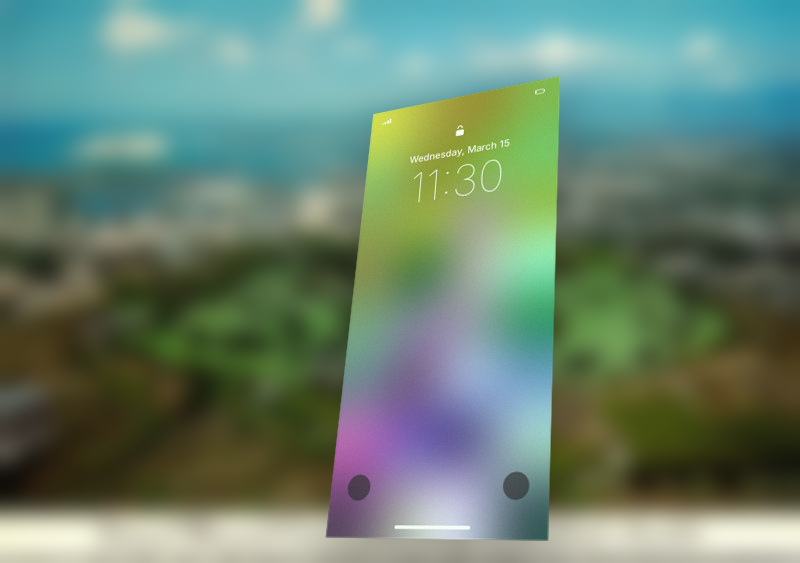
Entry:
h=11 m=30
